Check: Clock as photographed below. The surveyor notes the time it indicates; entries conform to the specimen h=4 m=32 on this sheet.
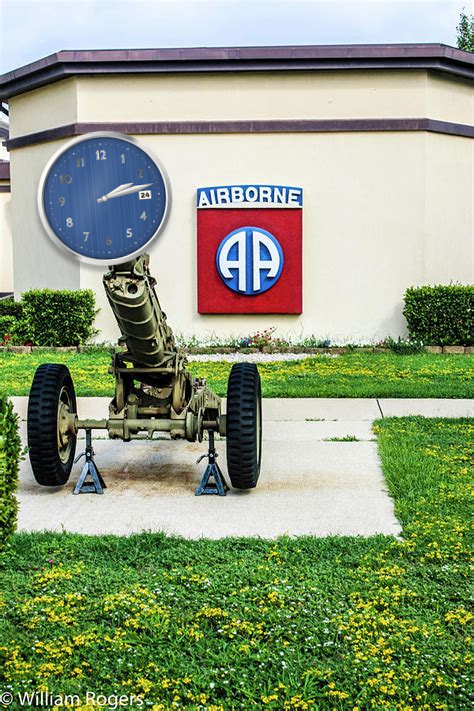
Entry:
h=2 m=13
